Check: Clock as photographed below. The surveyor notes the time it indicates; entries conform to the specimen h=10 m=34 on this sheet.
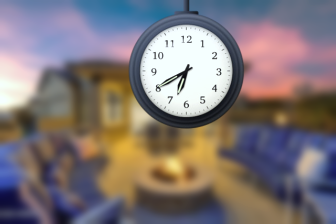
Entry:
h=6 m=40
